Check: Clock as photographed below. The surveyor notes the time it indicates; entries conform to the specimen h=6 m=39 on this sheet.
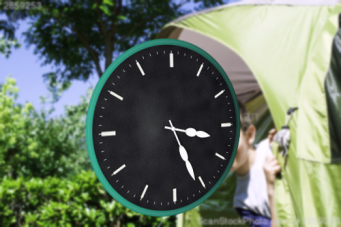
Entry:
h=3 m=26
